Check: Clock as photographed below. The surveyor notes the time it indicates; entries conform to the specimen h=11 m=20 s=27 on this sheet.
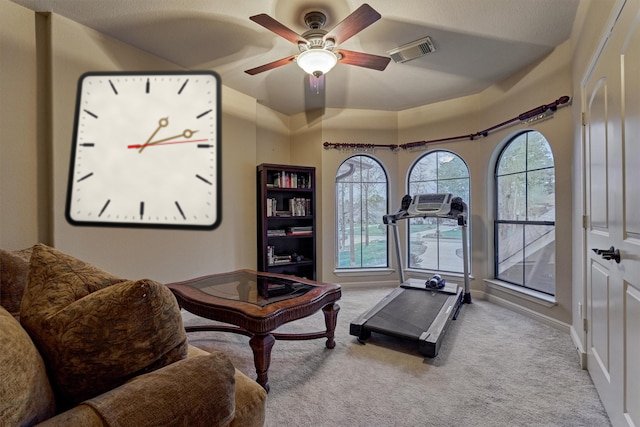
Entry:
h=1 m=12 s=14
